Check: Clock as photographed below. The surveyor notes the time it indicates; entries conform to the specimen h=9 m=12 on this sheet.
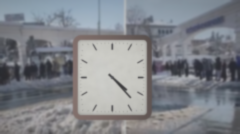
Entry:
h=4 m=23
